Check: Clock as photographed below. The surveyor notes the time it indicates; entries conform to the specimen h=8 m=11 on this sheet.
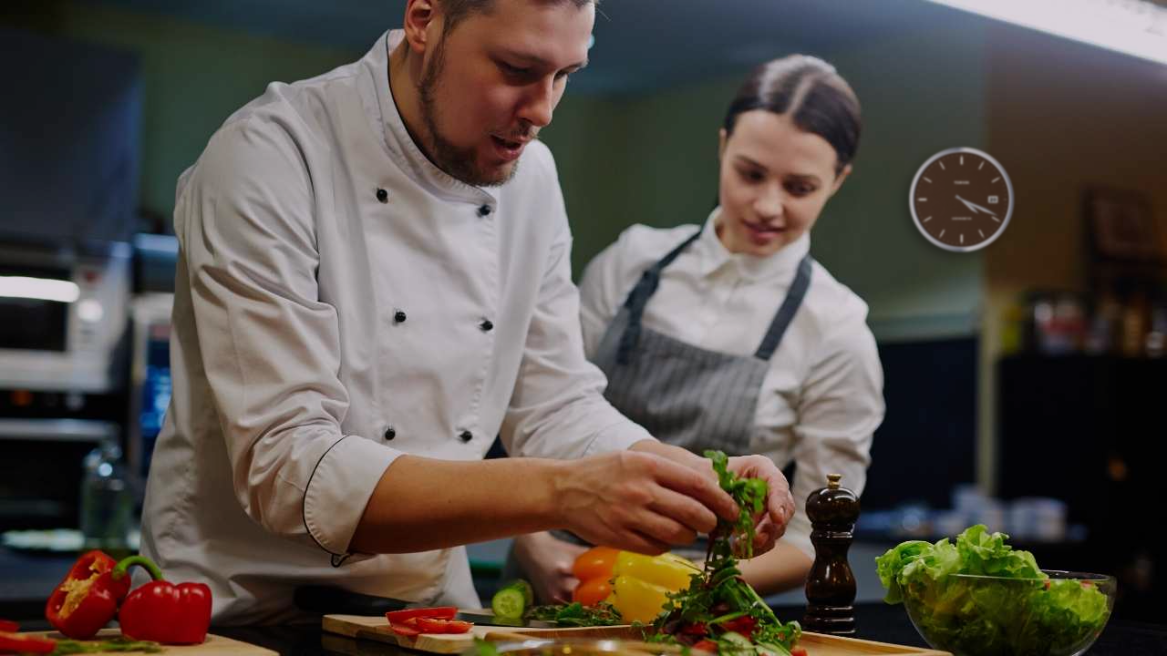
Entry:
h=4 m=19
